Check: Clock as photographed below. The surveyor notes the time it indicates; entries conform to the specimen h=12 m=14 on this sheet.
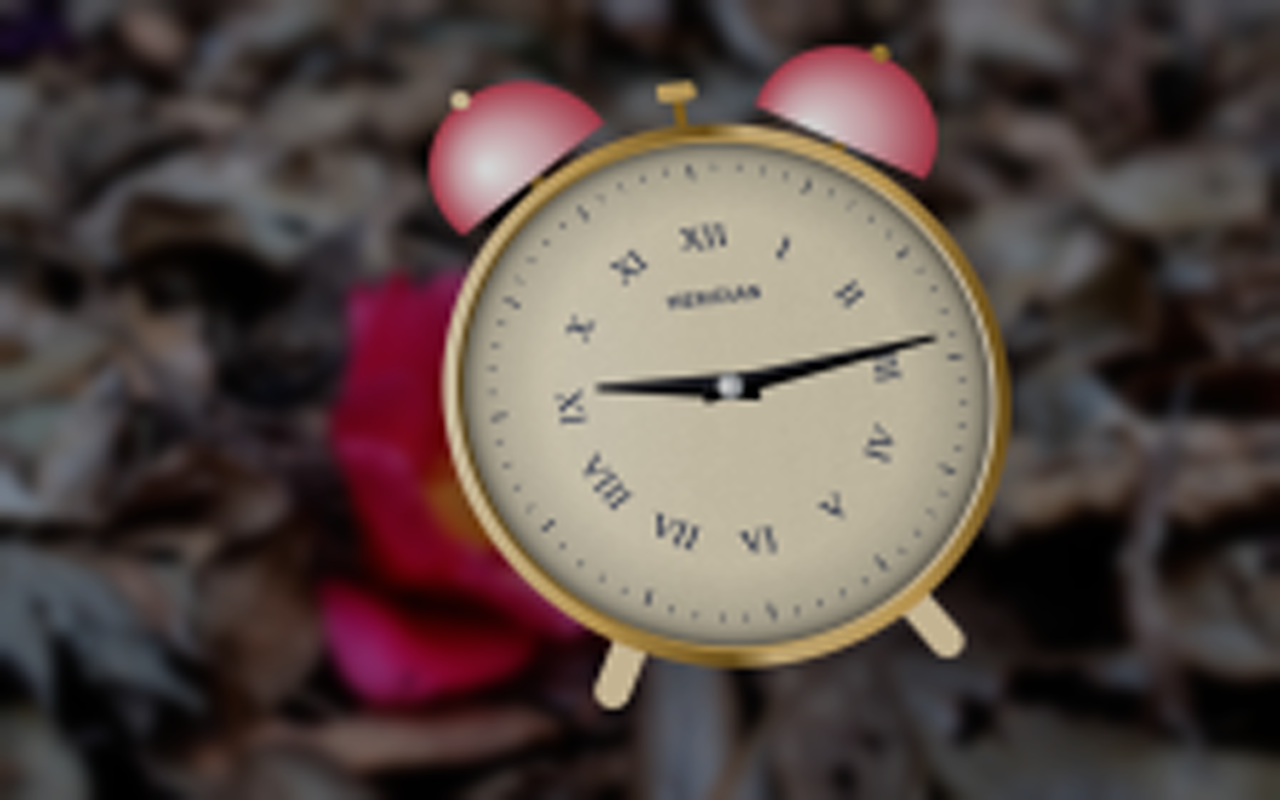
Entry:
h=9 m=14
